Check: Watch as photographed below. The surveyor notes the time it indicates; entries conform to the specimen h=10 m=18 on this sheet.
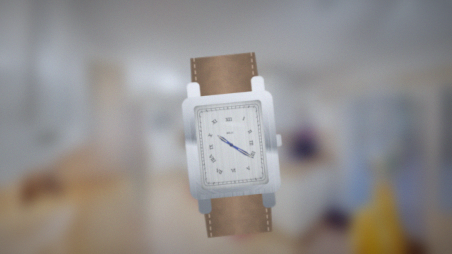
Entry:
h=10 m=21
